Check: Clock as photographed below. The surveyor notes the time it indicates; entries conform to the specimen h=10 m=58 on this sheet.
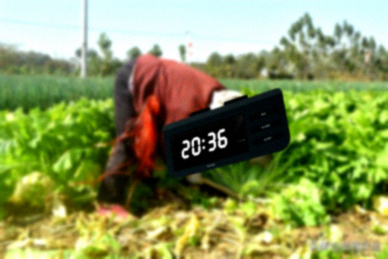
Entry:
h=20 m=36
